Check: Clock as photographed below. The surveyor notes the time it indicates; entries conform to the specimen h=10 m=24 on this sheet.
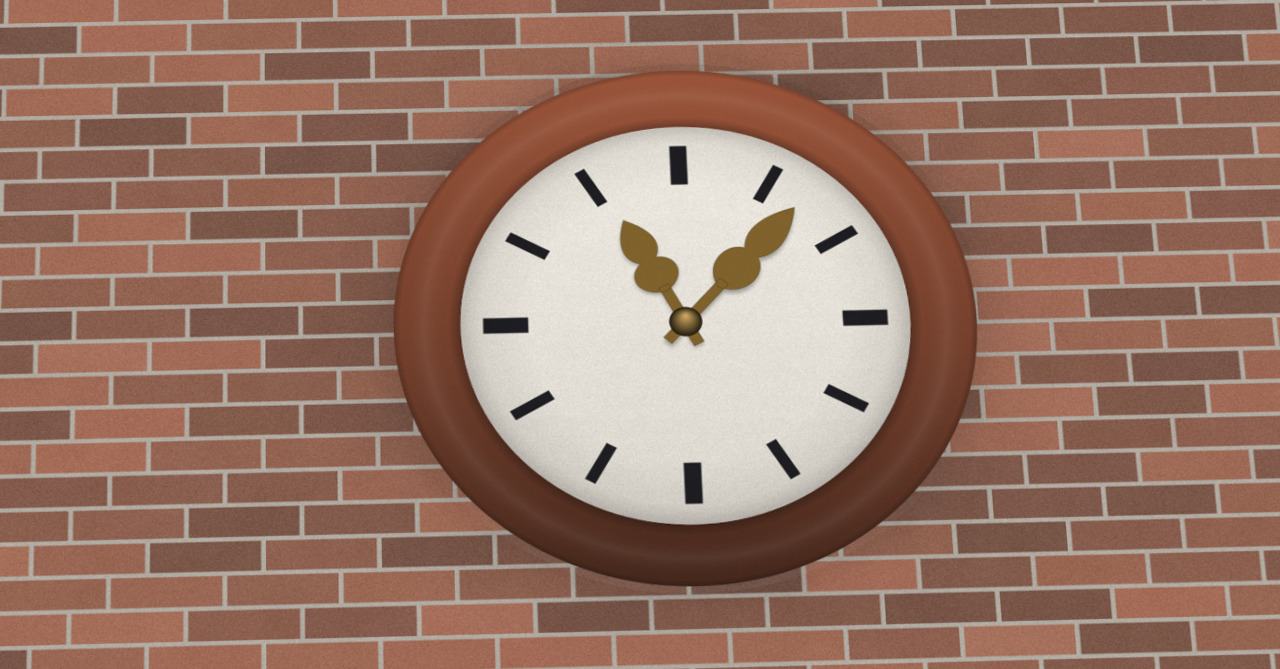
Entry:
h=11 m=7
